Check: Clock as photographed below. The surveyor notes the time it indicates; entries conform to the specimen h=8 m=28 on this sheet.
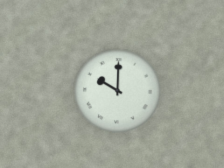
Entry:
h=10 m=0
